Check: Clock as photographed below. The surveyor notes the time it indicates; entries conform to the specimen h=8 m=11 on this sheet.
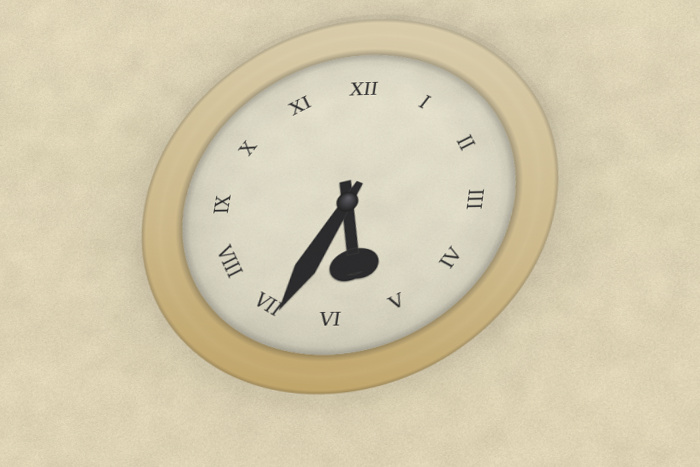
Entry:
h=5 m=34
